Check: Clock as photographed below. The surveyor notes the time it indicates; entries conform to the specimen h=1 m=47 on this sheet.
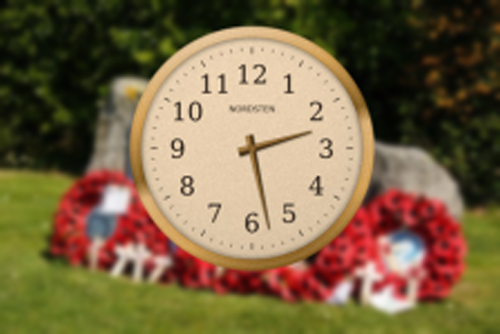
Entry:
h=2 m=28
